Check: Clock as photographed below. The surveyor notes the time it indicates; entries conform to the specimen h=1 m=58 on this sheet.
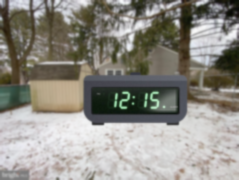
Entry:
h=12 m=15
